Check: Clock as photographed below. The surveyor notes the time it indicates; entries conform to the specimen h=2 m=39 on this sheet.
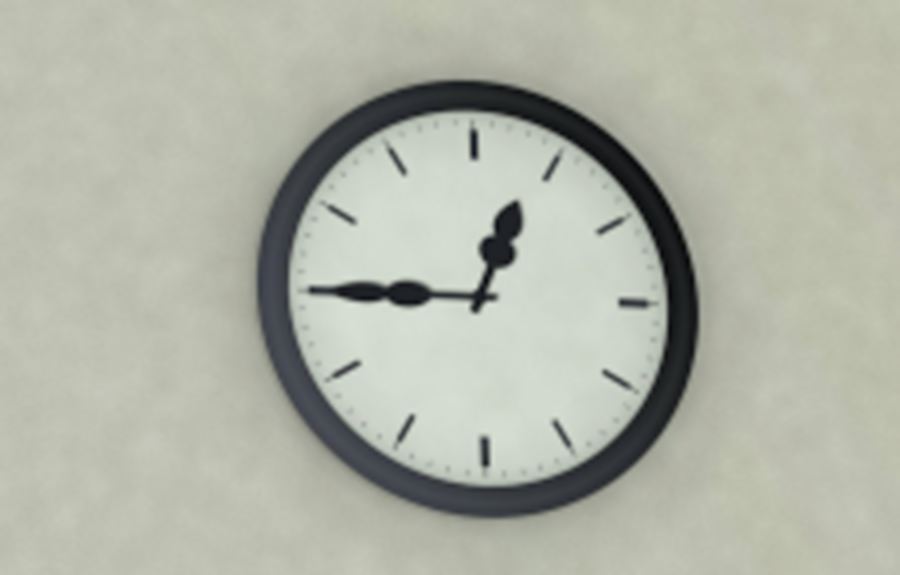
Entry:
h=12 m=45
